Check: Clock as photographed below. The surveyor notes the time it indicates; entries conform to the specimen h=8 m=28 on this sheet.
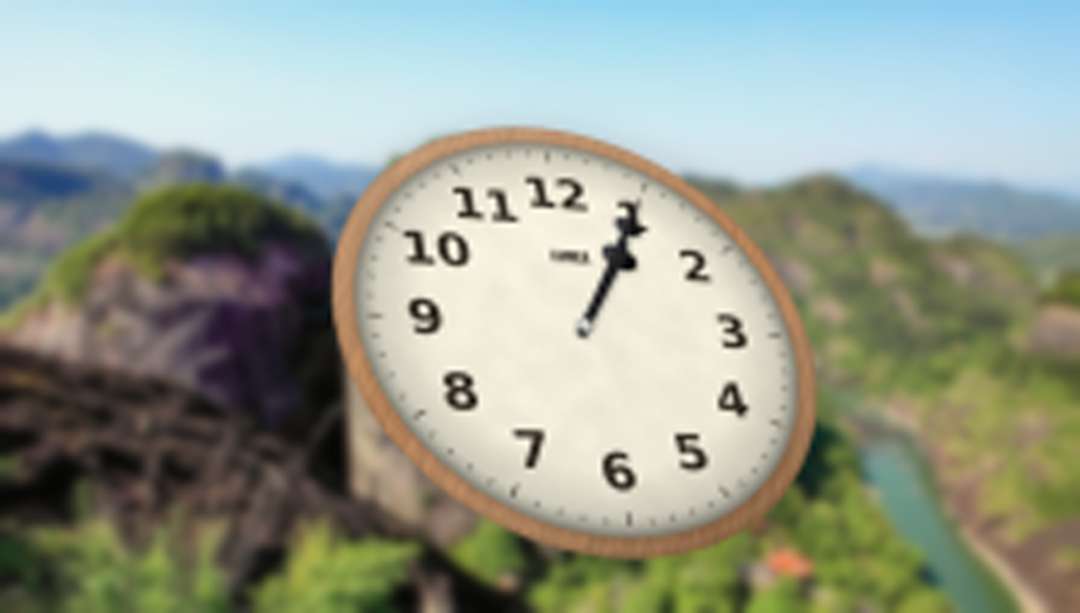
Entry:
h=1 m=5
